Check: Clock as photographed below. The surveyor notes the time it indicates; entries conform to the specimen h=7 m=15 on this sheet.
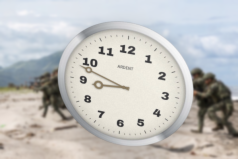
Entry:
h=8 m=48
